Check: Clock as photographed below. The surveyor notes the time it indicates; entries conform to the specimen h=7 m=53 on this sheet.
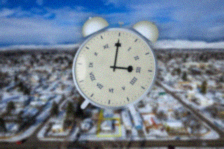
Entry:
h=3 m=0
